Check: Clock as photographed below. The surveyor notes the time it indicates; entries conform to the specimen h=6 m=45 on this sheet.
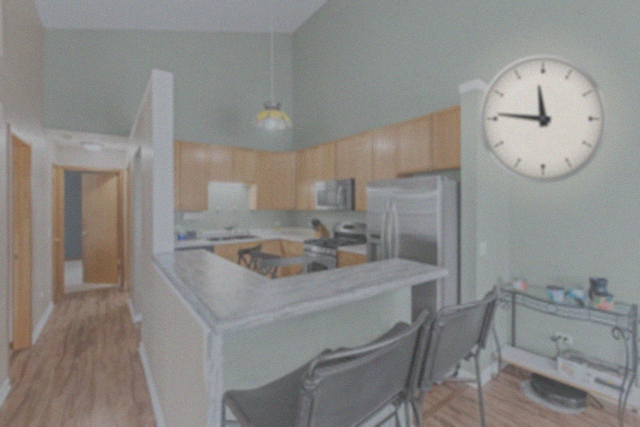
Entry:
h=11 m=46
